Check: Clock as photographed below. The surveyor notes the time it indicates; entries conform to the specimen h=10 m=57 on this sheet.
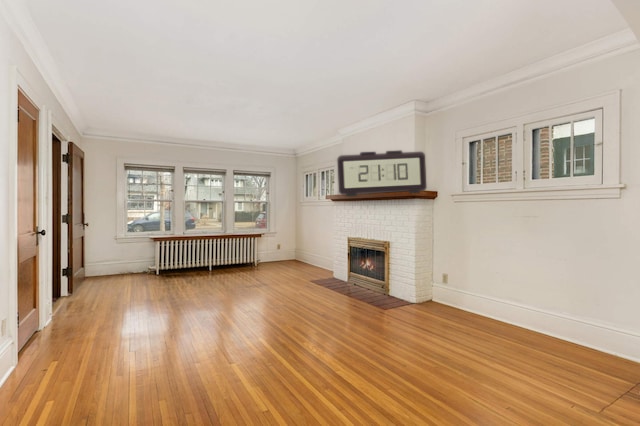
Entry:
h=21 m=10
